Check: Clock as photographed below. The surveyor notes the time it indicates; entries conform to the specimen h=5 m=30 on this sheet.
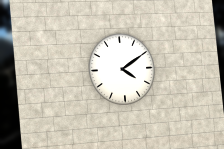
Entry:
h=4 m=10
